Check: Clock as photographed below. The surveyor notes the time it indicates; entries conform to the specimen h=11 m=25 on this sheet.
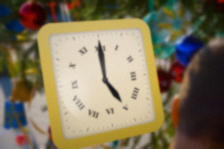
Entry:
h=5 m=0
